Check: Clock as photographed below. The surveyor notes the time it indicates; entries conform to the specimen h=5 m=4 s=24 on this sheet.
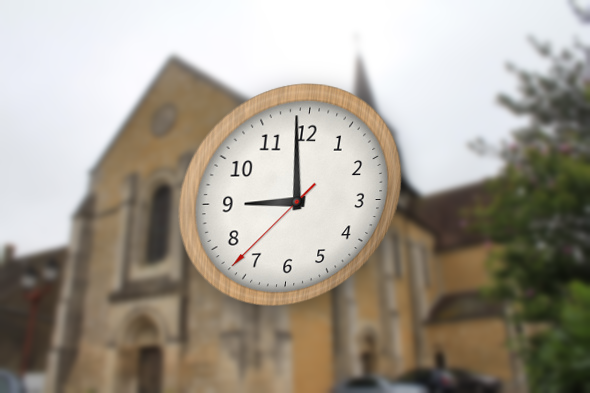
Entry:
h=8 m=58 s=37
